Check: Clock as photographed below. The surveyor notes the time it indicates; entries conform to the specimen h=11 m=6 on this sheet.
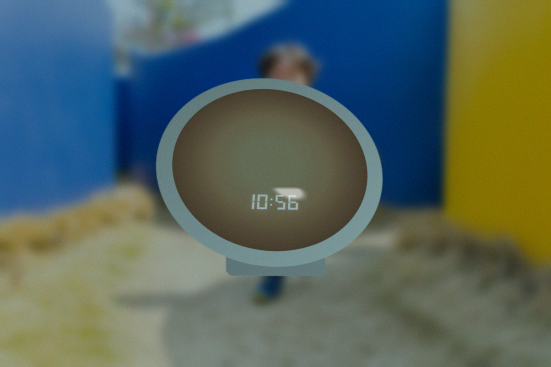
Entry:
h=10 m=56
